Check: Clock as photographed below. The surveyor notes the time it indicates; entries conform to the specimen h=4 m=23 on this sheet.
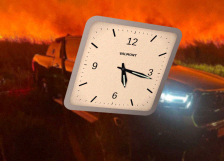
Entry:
h=5 m=17
